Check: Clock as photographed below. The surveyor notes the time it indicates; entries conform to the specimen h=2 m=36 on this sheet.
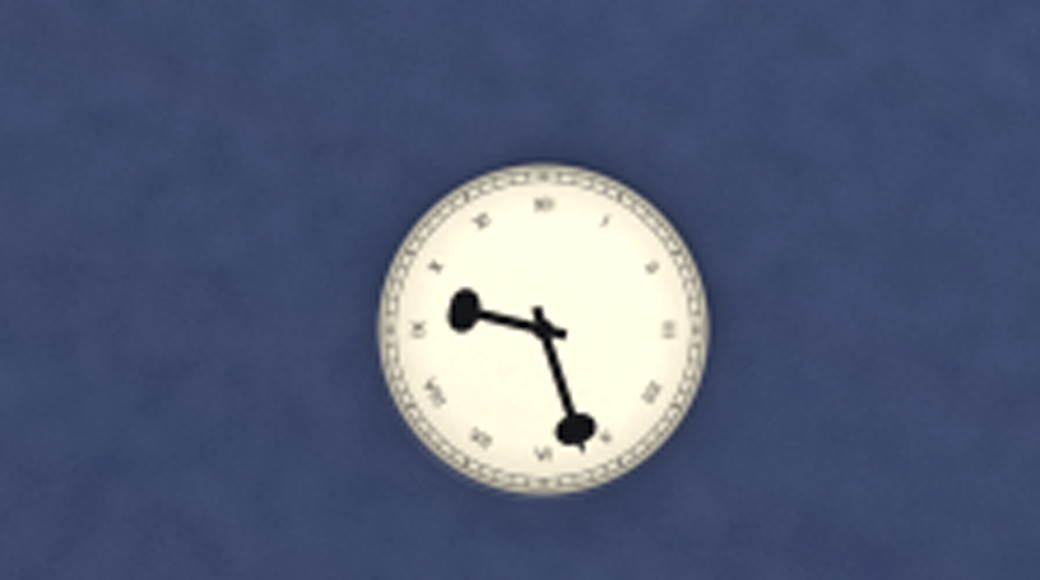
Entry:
h=9 m=27
